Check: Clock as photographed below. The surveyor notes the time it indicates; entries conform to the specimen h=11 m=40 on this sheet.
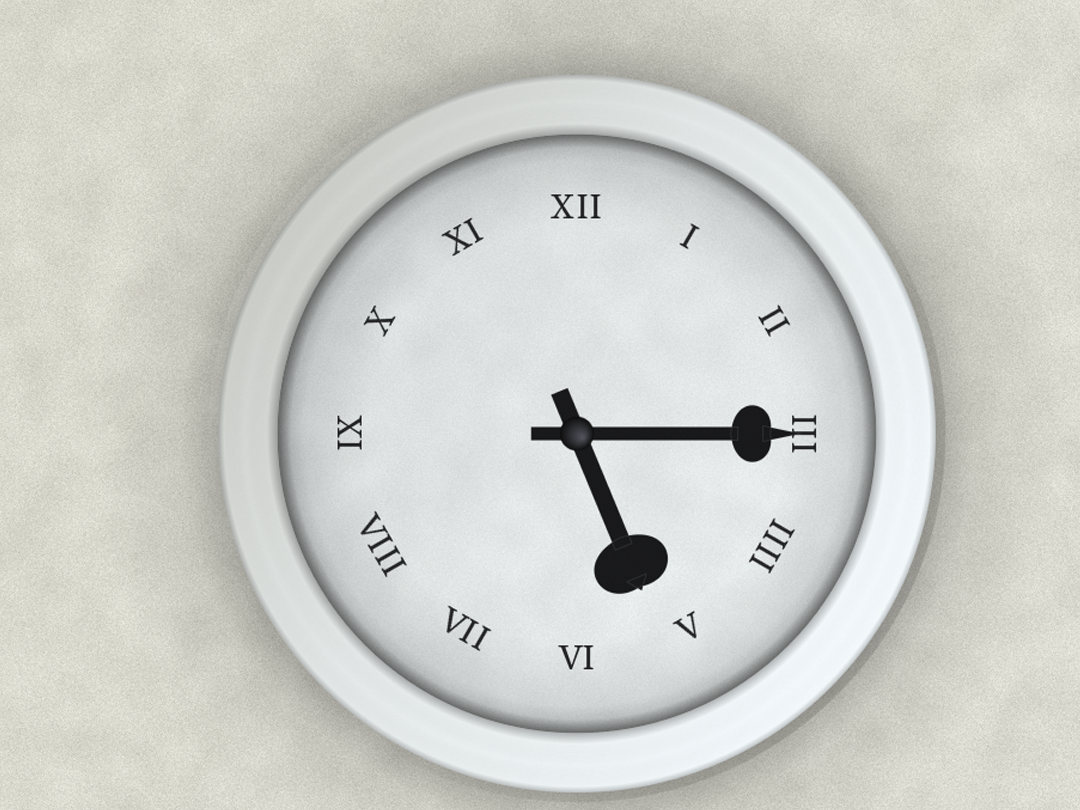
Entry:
h=5 m=15
